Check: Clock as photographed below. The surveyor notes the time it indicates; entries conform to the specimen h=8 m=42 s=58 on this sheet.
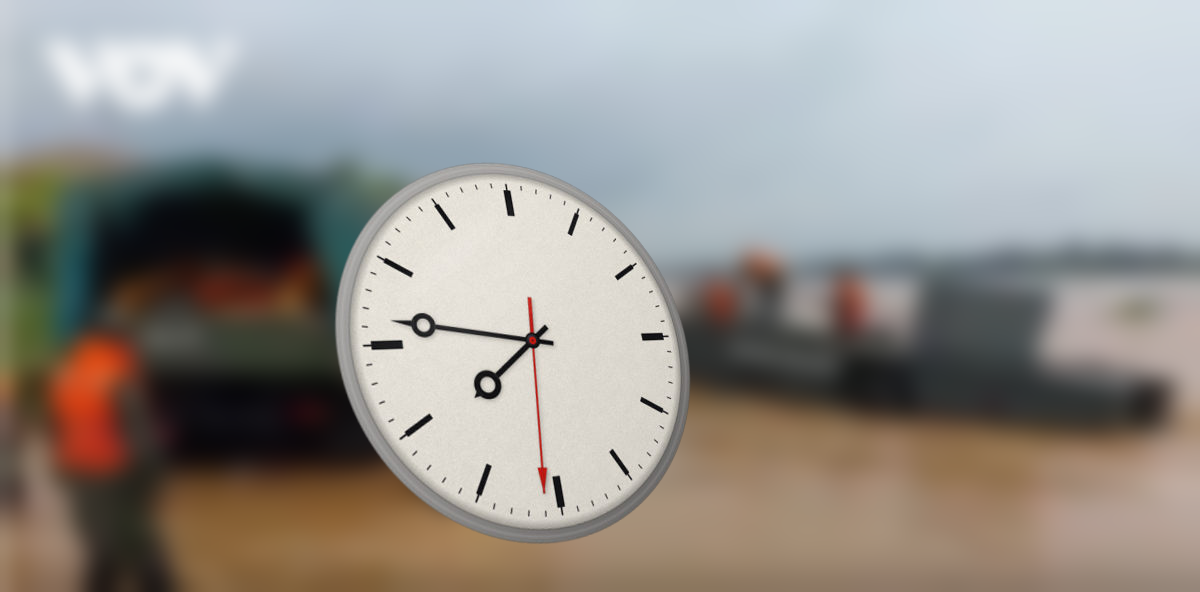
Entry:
h=7 m=46 s=31
